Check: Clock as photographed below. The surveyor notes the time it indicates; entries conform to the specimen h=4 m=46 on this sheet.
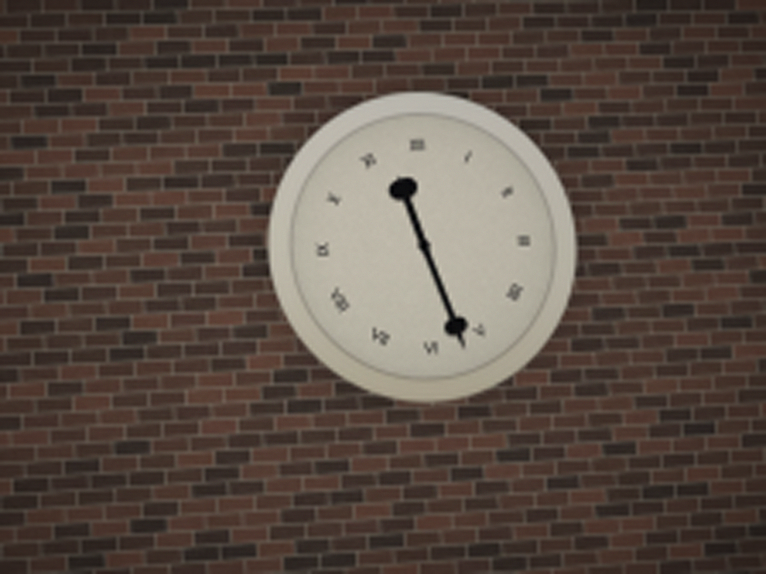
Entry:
h=11 m=27
